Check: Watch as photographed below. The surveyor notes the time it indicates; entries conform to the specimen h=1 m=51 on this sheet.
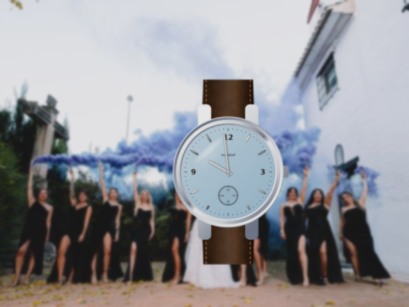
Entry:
h=9 m=59
